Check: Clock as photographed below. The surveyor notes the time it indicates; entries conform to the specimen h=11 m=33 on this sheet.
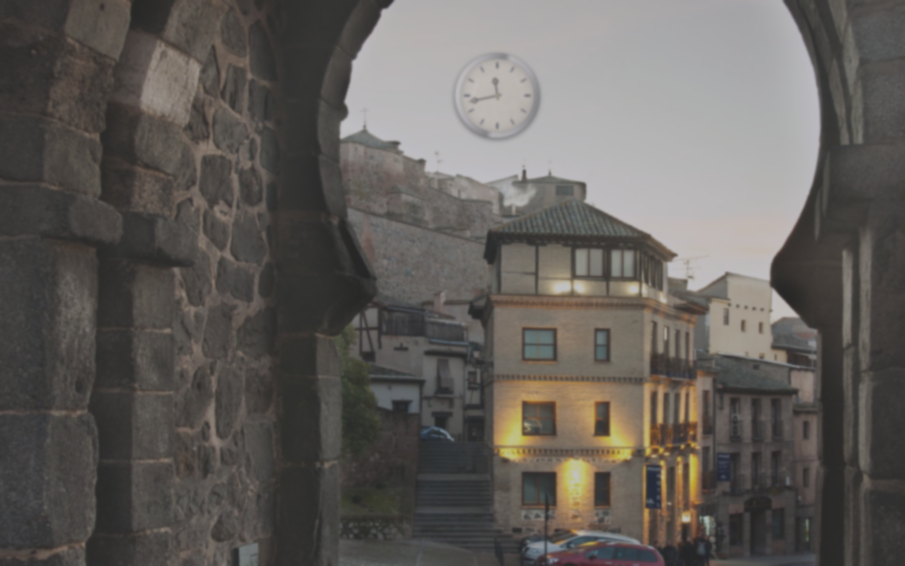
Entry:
h=11 m=43
